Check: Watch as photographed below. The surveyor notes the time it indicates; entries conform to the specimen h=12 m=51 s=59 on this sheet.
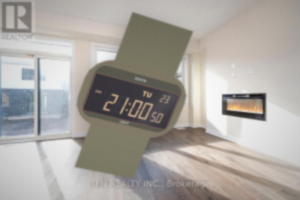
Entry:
h=21 m=0 s=50
